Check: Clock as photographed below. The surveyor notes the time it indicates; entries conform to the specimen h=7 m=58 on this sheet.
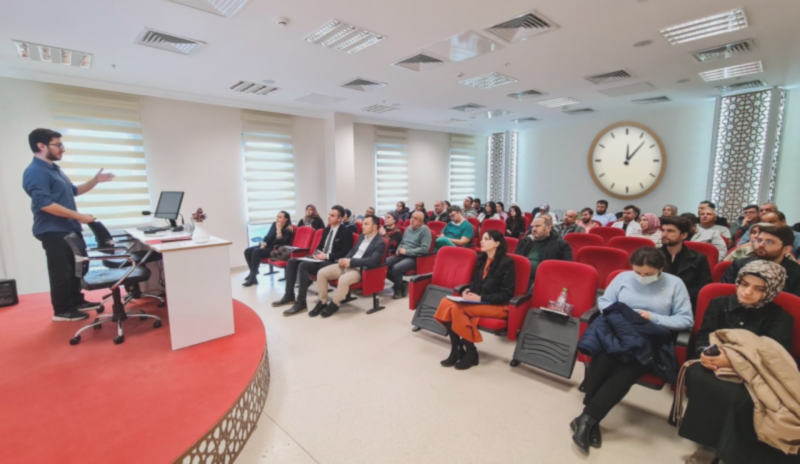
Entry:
h=12 m=7
